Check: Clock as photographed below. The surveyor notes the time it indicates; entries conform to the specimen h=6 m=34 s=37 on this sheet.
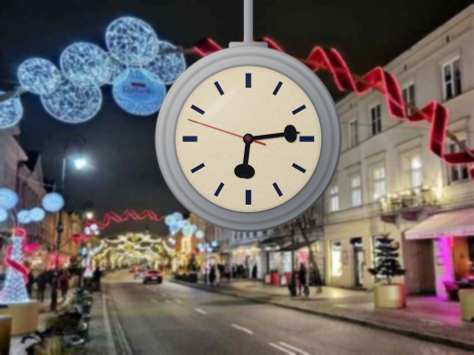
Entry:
h=6 m=13 s=48
